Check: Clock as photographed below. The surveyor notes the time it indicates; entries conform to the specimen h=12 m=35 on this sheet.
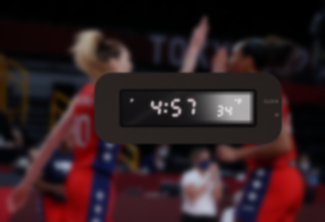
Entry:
h=4 m=57
